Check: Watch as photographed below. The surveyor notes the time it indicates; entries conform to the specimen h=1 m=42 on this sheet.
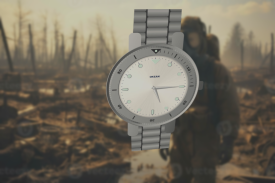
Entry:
h=5 m=15
